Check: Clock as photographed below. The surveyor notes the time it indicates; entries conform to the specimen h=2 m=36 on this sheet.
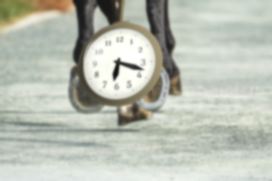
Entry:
h=6 m=18
